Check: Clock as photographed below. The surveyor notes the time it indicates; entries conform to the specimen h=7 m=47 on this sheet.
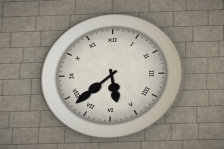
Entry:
h=5 m=38
